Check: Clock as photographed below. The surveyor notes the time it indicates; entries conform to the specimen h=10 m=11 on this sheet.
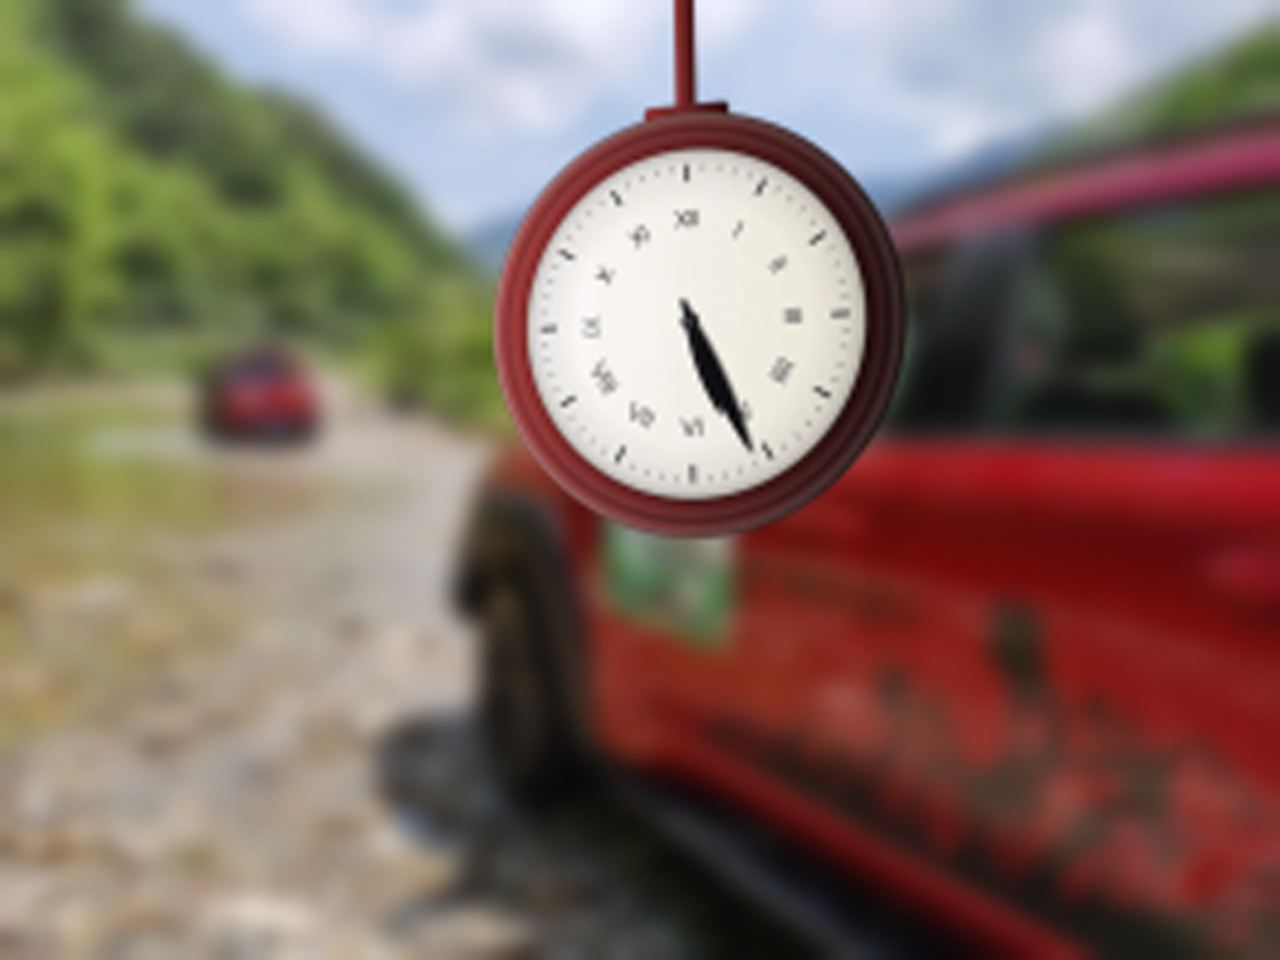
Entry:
h=5 m=26
